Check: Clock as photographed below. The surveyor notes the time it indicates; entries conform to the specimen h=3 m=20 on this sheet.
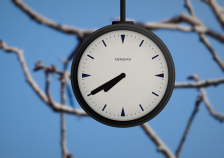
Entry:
h=7 m=40
